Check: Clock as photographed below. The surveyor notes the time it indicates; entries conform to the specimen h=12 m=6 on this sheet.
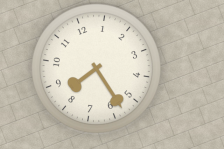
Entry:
h=8 m=28
